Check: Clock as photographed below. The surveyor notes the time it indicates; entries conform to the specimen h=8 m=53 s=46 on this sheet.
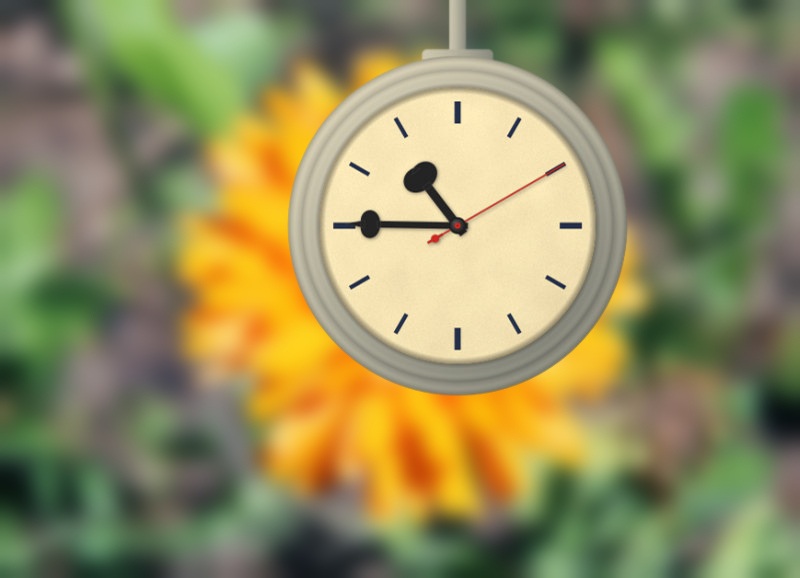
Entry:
h=10 m=45 s=10
